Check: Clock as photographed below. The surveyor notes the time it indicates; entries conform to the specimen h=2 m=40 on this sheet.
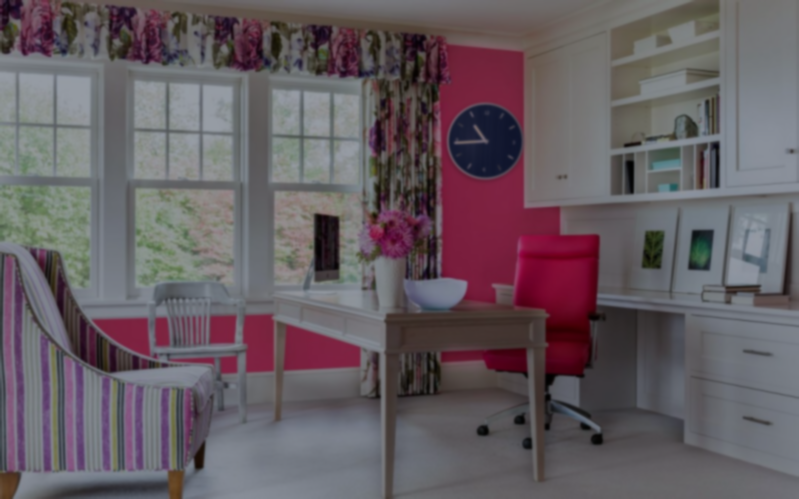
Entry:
h=10 m=44
